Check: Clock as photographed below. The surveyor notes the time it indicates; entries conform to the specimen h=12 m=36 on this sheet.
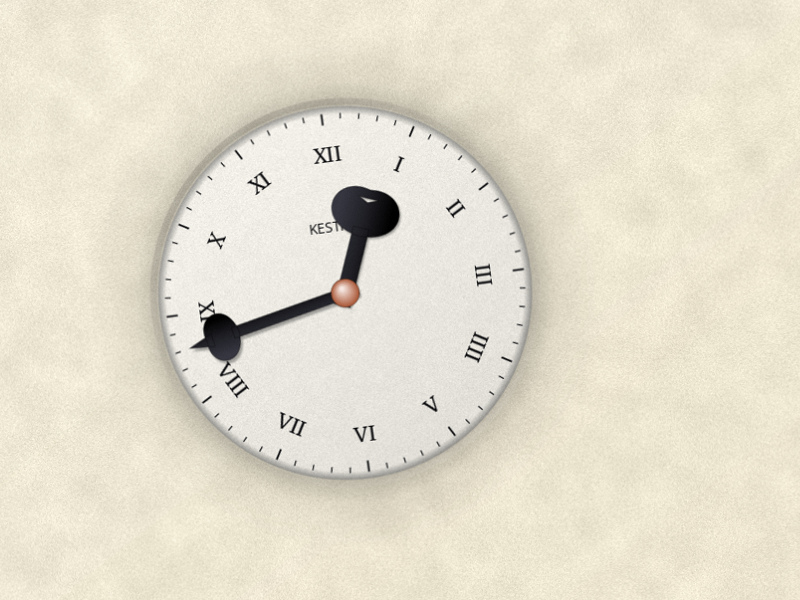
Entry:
h=12 m=43
